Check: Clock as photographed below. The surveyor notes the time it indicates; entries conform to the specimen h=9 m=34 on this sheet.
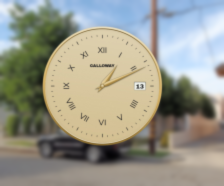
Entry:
h=1 m=11
